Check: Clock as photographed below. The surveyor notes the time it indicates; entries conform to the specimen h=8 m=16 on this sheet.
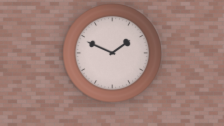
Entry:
h=1 m=49
